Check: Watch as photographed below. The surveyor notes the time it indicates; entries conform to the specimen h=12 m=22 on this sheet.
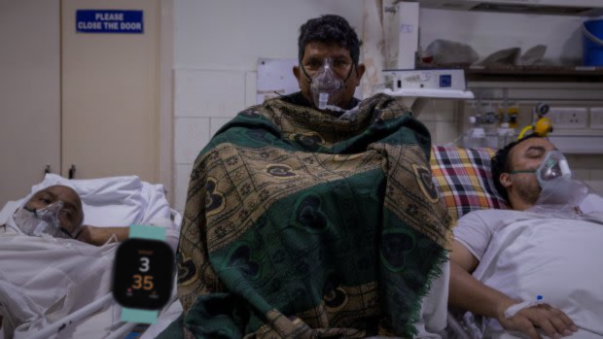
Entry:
h=3 m=35
